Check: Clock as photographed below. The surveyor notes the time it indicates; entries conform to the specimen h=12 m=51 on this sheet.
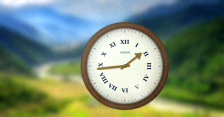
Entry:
h=1 m=44
